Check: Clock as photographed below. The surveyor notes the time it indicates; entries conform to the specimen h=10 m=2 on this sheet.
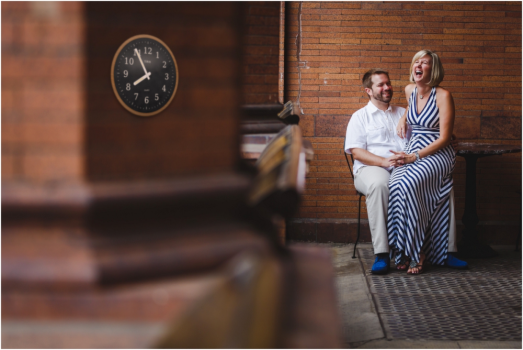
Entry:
h=7 m=55
